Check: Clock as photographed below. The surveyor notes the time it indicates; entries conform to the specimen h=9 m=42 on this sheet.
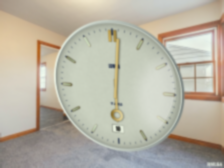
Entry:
h=6 m=1
